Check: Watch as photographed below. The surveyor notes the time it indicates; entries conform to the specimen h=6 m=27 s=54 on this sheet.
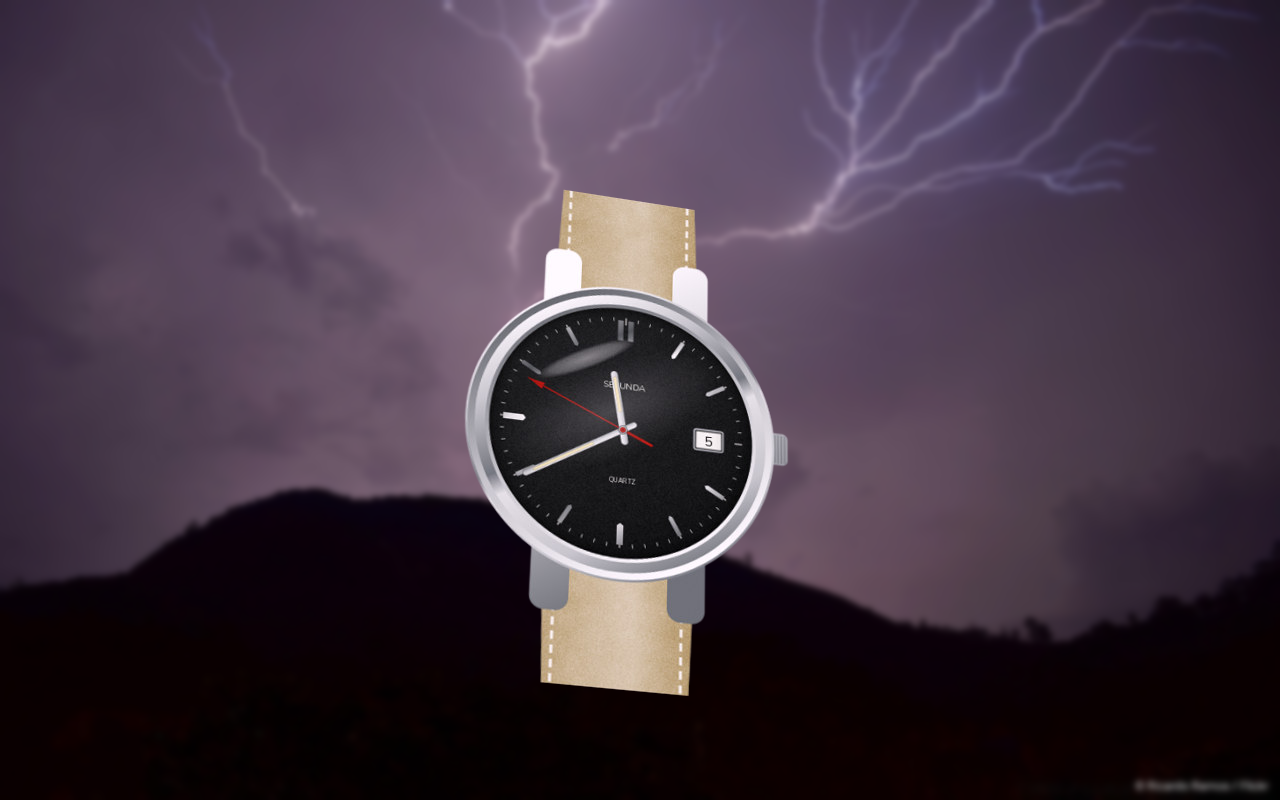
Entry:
h=11 m=39 s=49
